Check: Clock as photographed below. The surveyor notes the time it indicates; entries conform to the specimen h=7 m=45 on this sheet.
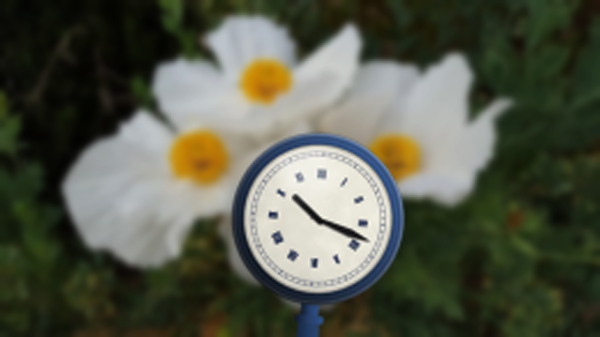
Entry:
h=10 m=18
